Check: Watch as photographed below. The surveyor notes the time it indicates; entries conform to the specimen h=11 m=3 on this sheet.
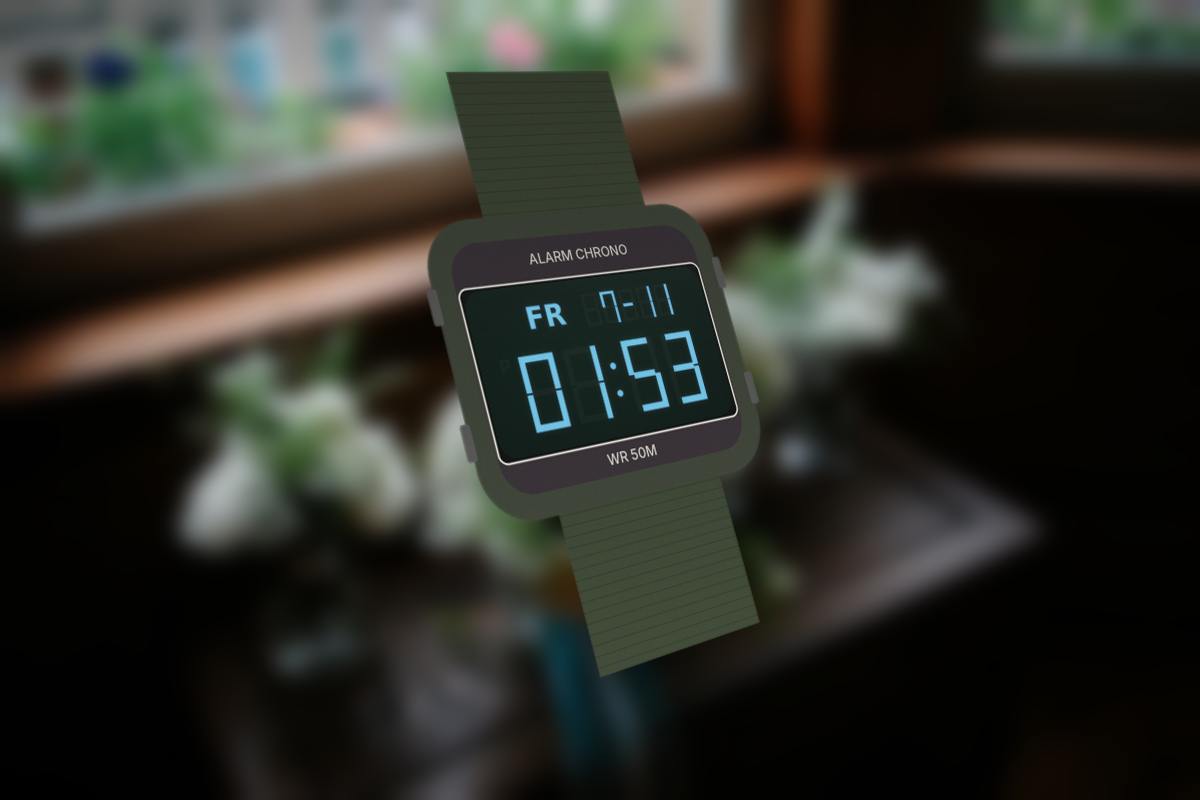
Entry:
h=1 m=53
